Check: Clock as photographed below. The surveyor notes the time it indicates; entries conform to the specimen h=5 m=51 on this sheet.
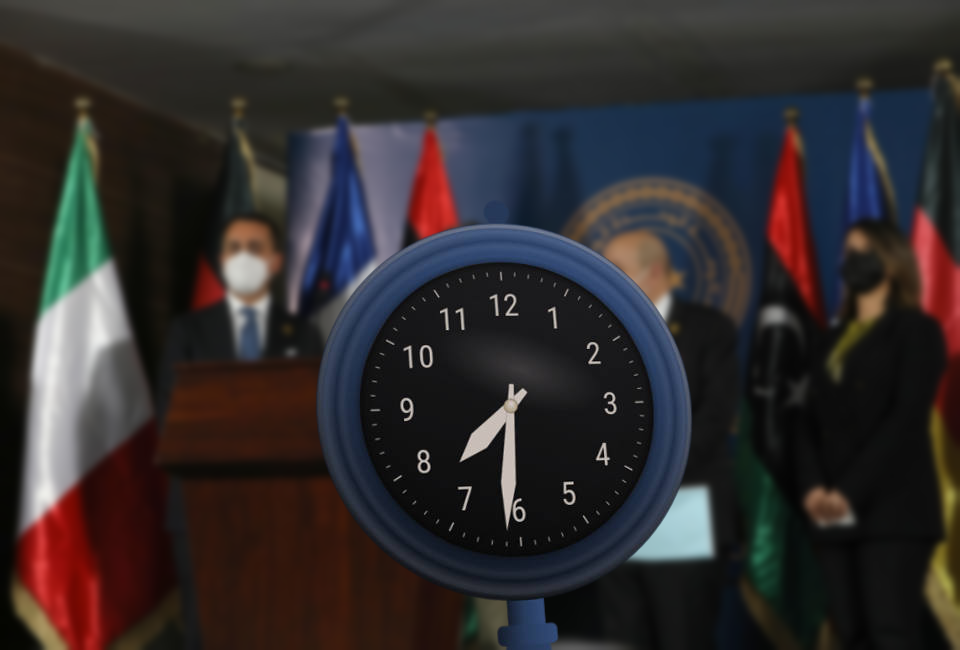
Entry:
h=7 m=31
